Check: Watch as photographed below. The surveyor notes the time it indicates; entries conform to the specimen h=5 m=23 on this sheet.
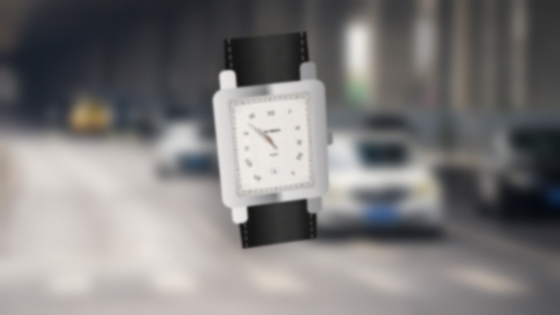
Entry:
h=10 m=53
